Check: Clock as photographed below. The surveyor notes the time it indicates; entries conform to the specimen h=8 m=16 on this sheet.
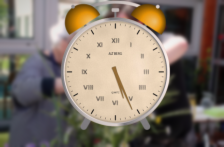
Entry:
h=5 m=26
